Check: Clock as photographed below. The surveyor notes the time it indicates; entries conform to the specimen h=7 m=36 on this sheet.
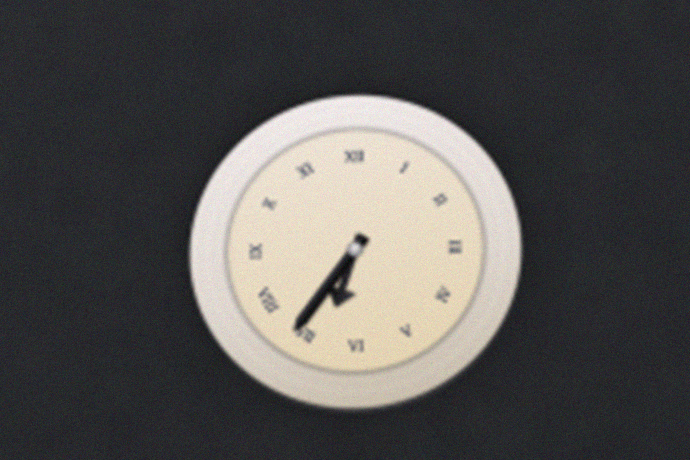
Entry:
h=6 m=36
